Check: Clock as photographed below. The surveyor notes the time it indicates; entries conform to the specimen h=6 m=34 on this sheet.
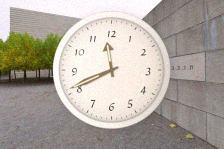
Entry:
h=11 m=41
